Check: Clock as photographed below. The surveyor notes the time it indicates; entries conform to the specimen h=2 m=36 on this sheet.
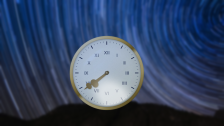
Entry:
h=7 m=39
